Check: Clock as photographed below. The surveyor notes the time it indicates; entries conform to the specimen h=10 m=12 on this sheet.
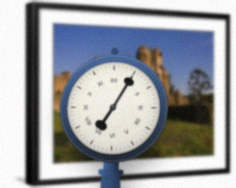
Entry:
h=7 m=5
